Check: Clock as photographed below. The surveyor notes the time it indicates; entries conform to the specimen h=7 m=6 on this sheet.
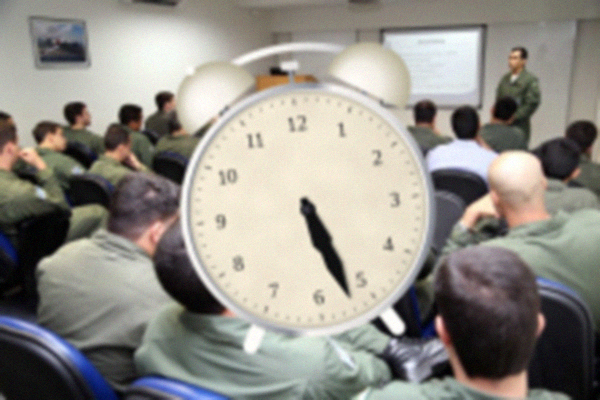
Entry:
h=5 m=27
